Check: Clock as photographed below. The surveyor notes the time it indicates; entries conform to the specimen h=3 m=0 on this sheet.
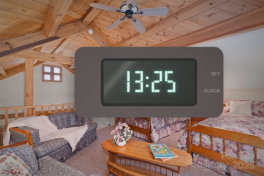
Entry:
h=13 m=25
